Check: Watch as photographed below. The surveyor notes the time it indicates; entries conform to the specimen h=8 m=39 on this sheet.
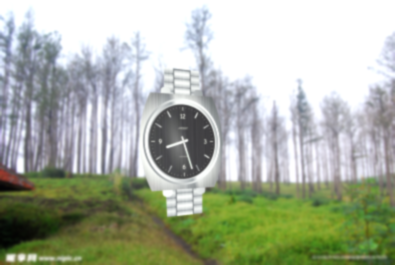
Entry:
h=8 m=27
